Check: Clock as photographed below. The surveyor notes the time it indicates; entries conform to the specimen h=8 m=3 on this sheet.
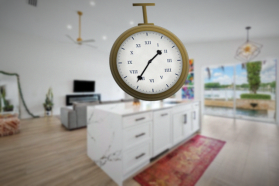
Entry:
h=1 m=36
